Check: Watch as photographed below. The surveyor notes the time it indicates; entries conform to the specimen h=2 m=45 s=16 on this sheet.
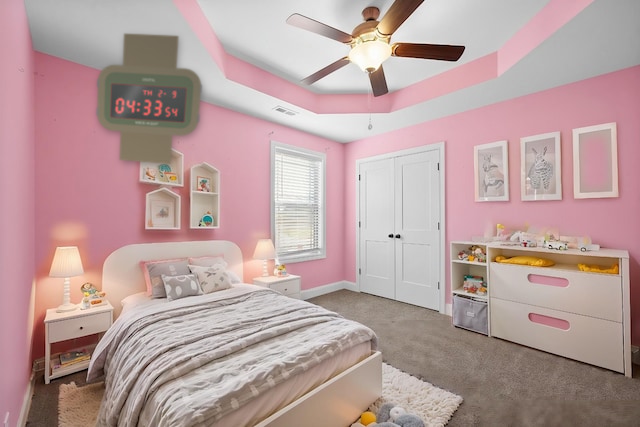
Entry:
h=4 m=33 s=54
